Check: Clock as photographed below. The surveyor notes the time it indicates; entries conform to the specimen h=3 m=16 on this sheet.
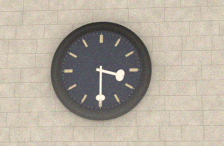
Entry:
h=3 m=30
